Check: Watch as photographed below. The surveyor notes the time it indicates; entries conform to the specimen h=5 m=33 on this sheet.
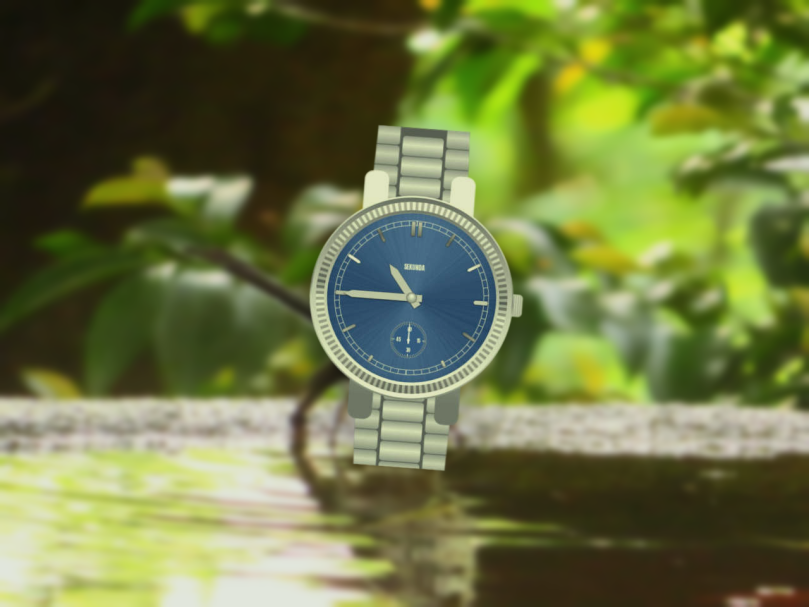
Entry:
h=10 m=45
